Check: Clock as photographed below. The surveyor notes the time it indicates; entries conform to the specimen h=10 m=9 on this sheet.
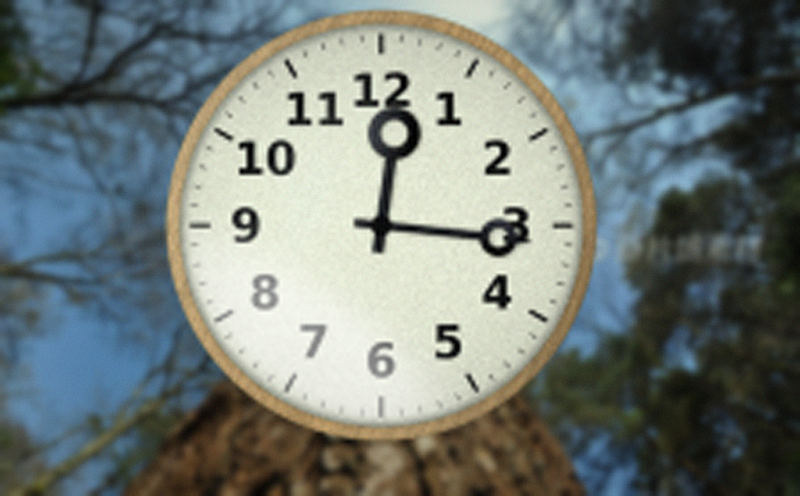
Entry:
h=12 m=16
